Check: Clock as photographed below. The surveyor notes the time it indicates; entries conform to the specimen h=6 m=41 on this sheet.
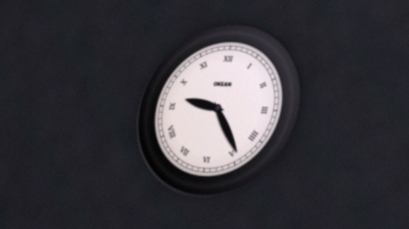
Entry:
h=9 m=24
